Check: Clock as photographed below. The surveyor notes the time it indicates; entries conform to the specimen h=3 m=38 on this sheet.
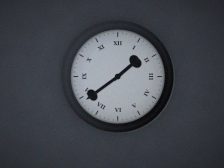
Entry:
h=1 m=39
